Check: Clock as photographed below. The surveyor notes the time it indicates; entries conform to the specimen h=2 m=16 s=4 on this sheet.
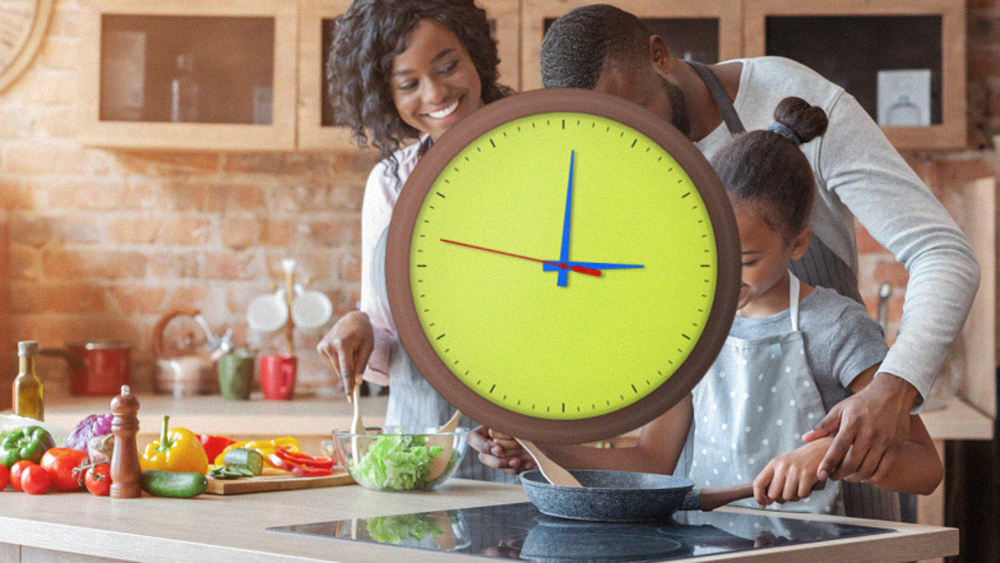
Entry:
h=3 m=0 s=47
